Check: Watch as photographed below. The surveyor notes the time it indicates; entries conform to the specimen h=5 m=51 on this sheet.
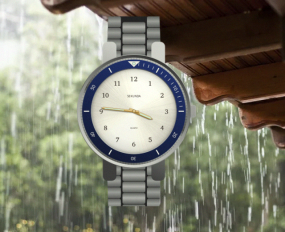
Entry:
h=3 m=46
